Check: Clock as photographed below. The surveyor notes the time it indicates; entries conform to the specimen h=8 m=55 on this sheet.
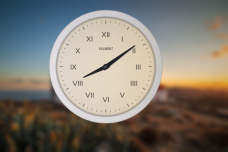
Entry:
h=8 m=9
